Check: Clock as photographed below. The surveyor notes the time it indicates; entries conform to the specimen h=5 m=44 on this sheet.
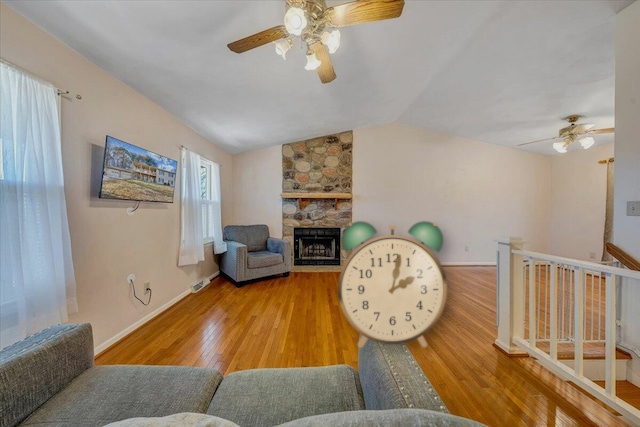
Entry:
h=2 m=2
